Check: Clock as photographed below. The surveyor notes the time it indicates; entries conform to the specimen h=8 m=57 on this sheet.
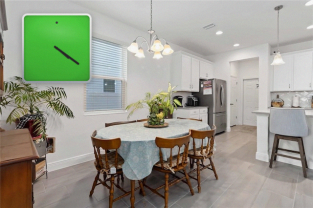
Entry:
h=4 m=21
